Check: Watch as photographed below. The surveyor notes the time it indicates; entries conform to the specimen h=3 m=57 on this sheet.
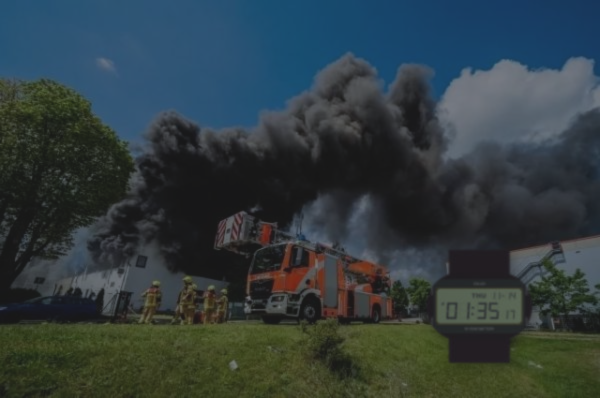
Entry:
h=1 m=35
